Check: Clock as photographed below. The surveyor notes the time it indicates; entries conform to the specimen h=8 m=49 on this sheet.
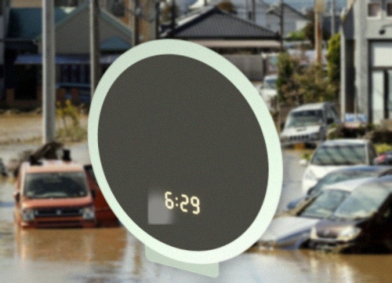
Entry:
h=6 m=29
